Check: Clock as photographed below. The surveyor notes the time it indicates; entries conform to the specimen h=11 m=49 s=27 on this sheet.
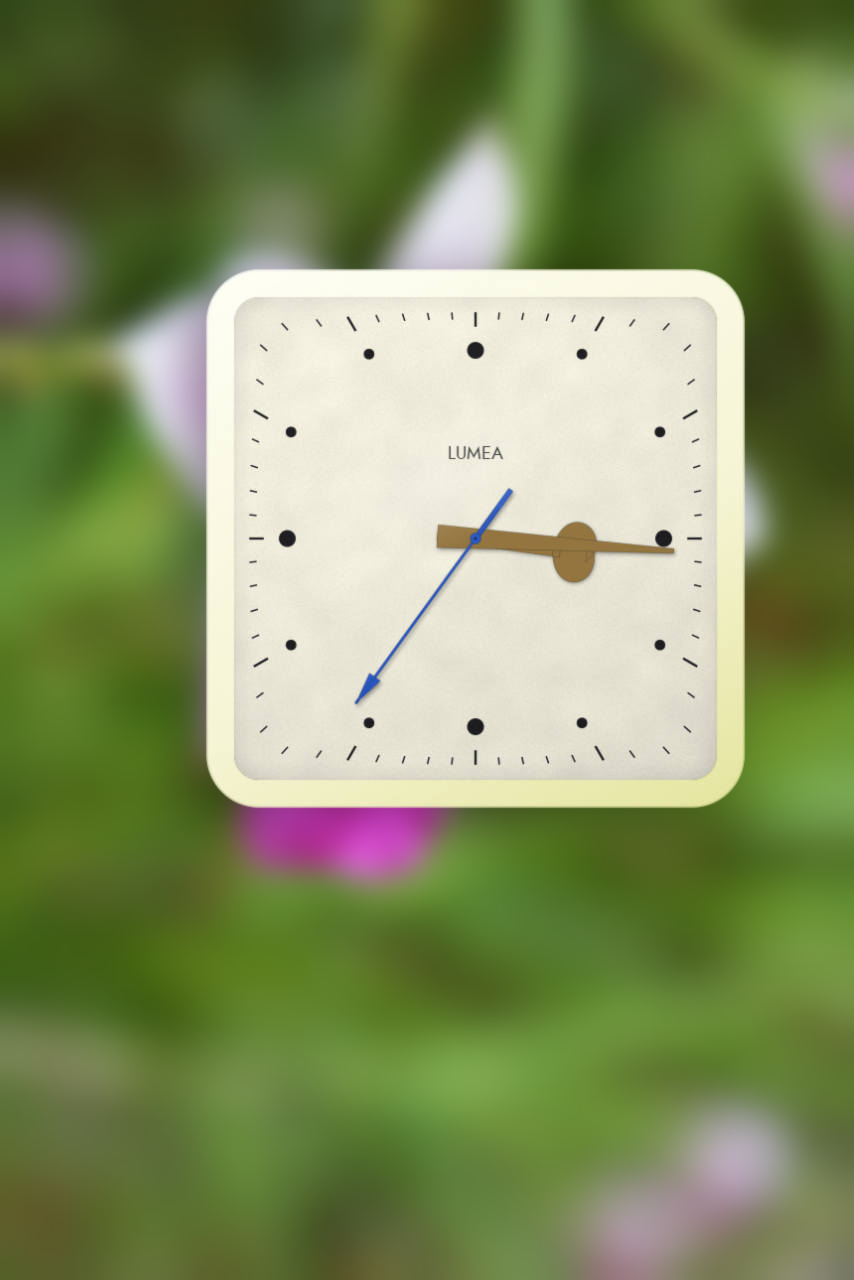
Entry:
h=3 m=15 s=36
